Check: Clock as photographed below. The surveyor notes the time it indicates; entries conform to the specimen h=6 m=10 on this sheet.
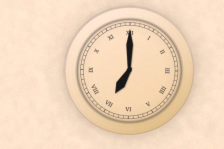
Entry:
h=7 m=0
